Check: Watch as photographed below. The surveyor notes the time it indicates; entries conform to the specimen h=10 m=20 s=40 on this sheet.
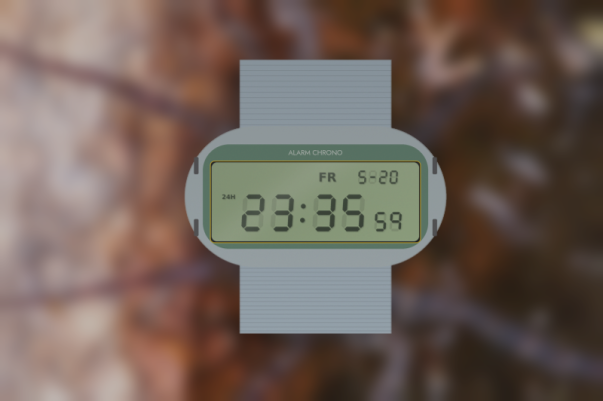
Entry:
h=23 m=35 s=59
